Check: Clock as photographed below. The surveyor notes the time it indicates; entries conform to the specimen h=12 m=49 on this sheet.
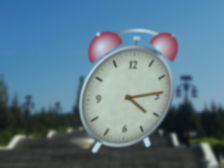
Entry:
h=4 m=14
